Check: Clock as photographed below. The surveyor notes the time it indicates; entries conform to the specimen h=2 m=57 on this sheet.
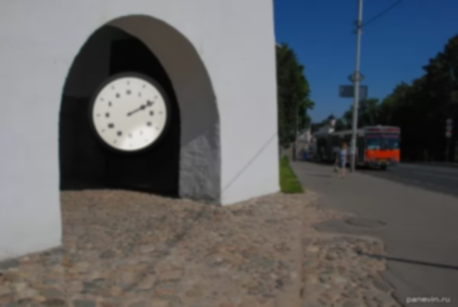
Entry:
h=2 m=11
